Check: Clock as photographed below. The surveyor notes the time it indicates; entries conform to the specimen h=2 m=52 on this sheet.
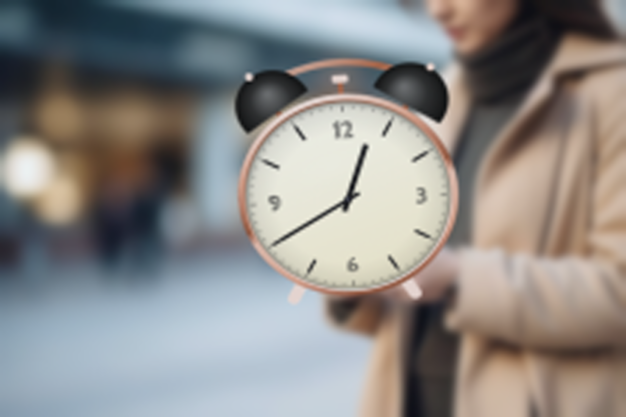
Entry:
h=12 m=40
